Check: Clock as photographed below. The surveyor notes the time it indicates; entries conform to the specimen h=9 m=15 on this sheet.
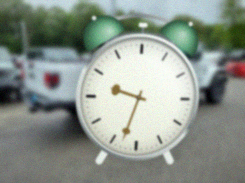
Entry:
h=9 m=33
